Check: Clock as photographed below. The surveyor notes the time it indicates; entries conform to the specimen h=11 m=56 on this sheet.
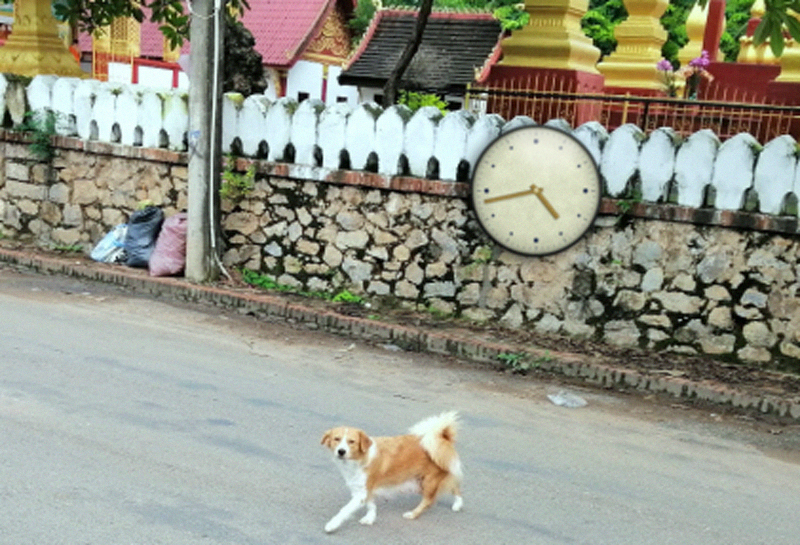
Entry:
h=4 m=43
